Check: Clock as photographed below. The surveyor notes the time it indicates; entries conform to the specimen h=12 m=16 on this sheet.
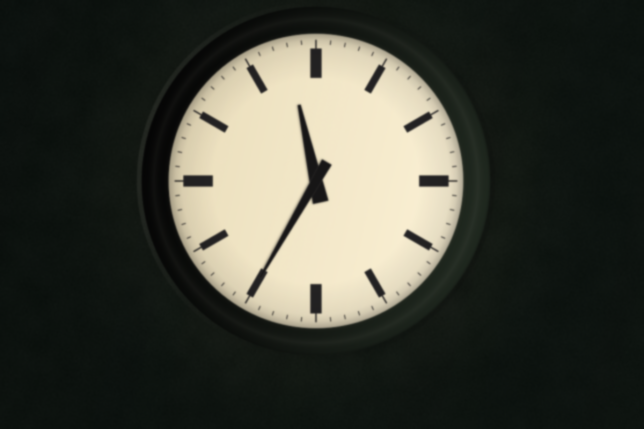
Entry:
h=11 m=35
